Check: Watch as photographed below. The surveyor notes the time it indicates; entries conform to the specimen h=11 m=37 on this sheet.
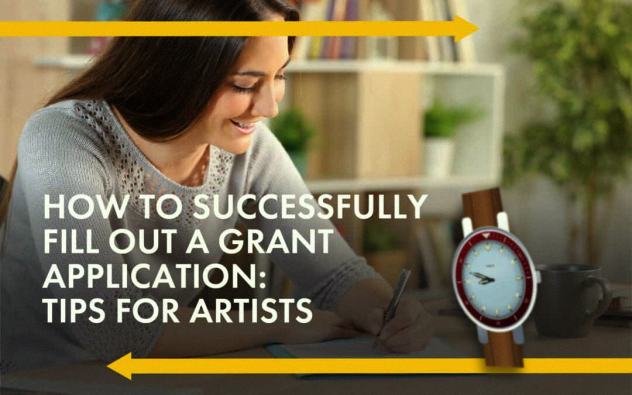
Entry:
h=8 m=48
